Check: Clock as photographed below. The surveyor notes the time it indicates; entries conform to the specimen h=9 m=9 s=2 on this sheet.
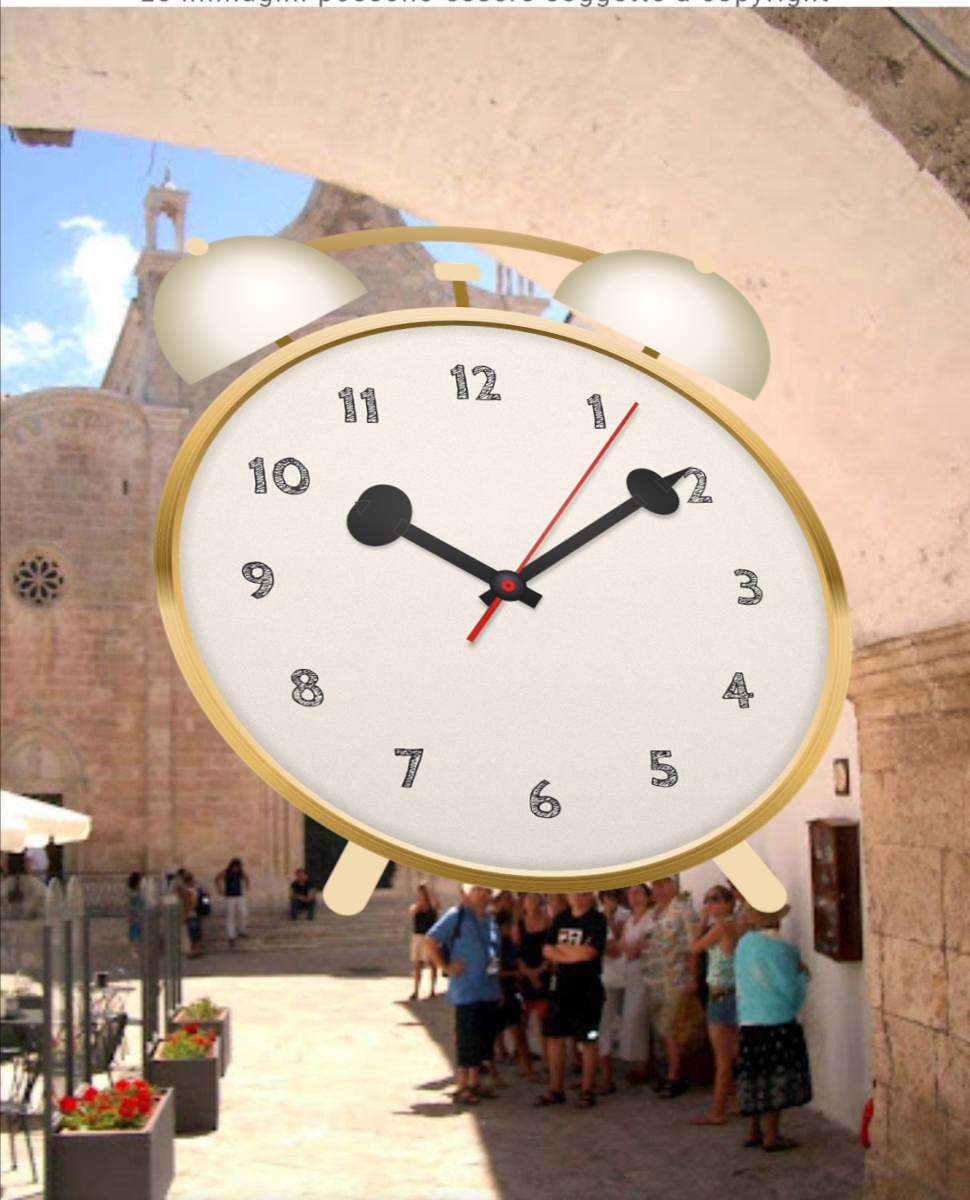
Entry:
h=10 m=9 s=6
